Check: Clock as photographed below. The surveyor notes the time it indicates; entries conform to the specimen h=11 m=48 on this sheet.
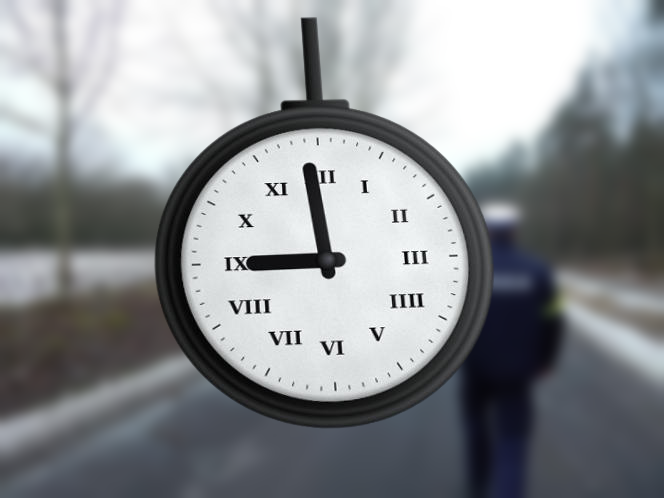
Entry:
h=8 m=59
